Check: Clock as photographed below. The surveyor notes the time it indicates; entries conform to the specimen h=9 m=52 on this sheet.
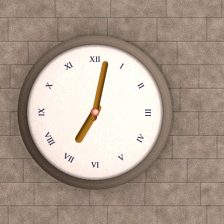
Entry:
h=7 m=2
